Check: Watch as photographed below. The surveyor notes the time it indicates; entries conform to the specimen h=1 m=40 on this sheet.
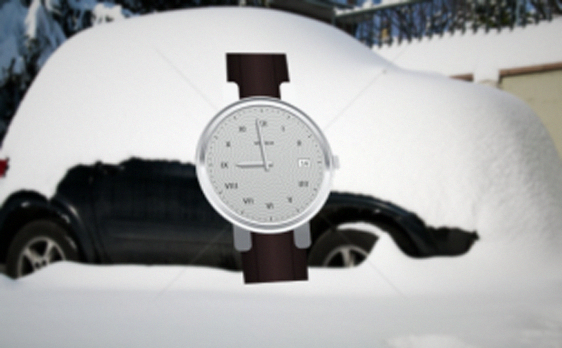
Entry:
h=8 m=59
